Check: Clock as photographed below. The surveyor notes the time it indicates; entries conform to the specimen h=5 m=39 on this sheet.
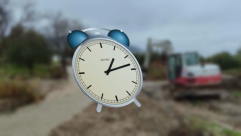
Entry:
h=1 m=13
